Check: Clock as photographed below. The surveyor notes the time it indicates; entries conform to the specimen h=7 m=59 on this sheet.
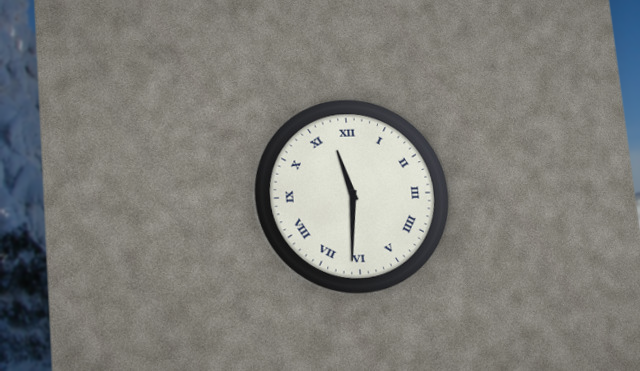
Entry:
h=11 m=31
